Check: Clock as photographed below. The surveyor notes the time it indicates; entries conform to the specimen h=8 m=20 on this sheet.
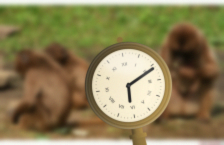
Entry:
h=6 m=11
